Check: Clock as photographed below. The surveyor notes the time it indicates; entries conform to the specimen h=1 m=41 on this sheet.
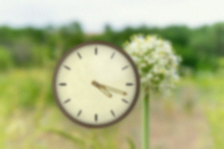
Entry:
h=4 m=18
